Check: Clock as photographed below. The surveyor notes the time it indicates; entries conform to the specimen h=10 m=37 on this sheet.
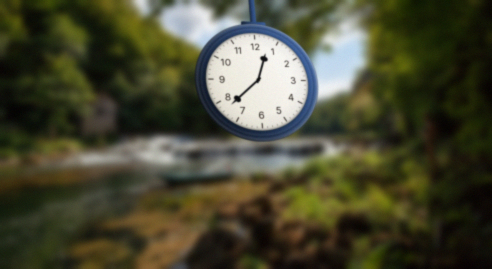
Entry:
h=12 m=38
